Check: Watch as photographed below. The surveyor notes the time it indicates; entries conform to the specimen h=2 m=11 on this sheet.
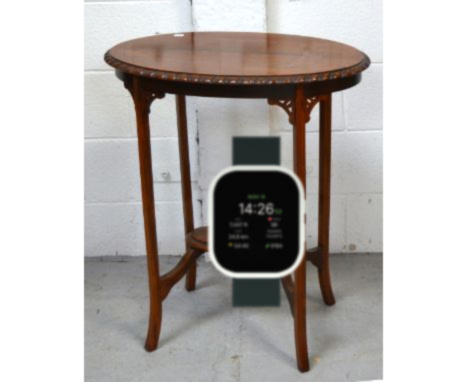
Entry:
h=14 m=26
